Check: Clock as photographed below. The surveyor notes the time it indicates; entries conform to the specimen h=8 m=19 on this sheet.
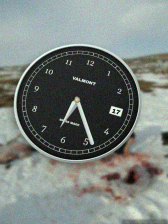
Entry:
h=6 m=24
